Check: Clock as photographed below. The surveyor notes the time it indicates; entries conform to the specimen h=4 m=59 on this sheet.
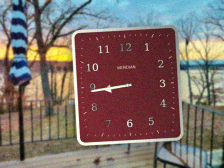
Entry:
h=8 m=44
